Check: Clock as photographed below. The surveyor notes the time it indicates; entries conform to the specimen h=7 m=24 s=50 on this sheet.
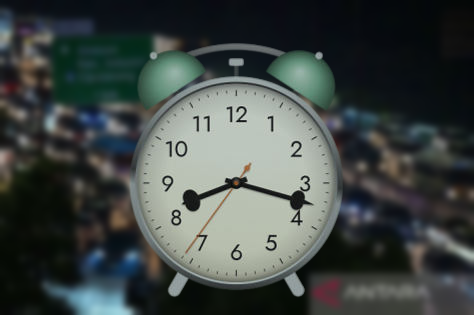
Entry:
h=8 m=17 s=36
